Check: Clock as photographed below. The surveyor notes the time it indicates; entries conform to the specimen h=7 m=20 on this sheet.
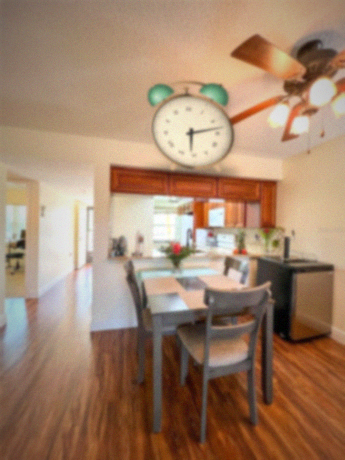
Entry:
h=6 m=13
